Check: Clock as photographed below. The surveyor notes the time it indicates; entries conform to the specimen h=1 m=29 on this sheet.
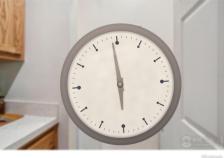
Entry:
h=5 m=59
